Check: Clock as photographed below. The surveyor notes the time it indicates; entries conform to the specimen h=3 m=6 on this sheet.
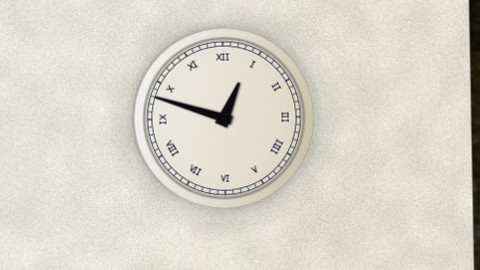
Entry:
h=12 m=48
